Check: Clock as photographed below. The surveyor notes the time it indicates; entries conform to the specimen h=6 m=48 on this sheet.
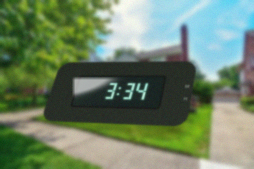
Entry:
h=3 m=34
